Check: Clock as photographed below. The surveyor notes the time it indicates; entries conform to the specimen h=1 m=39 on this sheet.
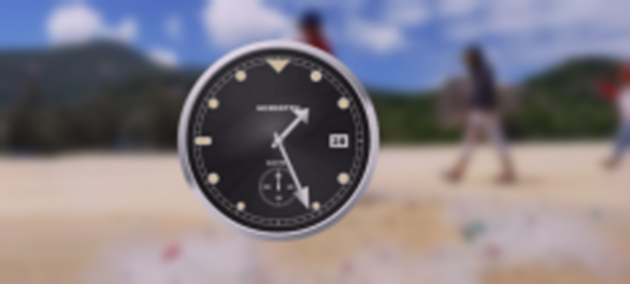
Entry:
h=1 m=26
